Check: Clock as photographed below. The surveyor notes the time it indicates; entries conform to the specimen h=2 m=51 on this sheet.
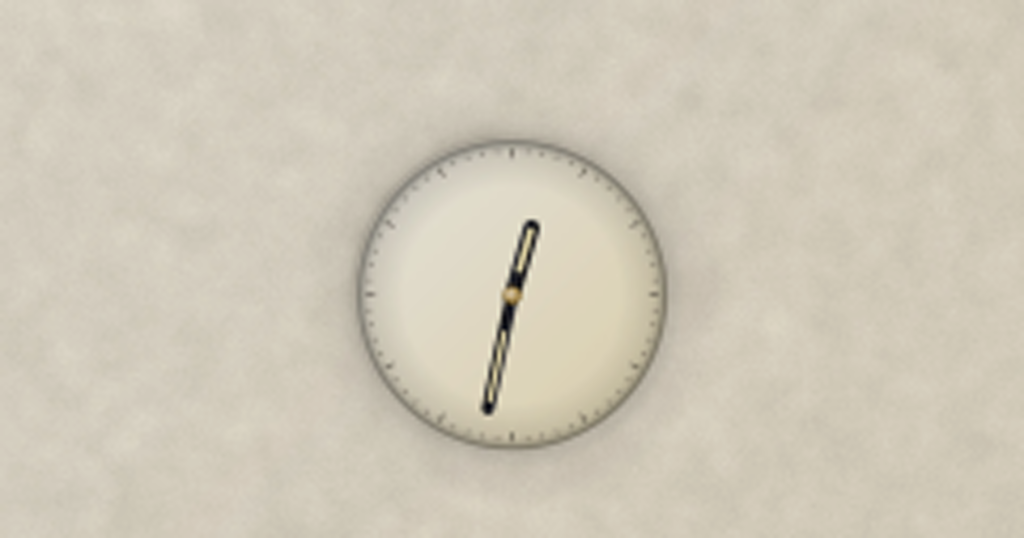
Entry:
h=12 m=32
